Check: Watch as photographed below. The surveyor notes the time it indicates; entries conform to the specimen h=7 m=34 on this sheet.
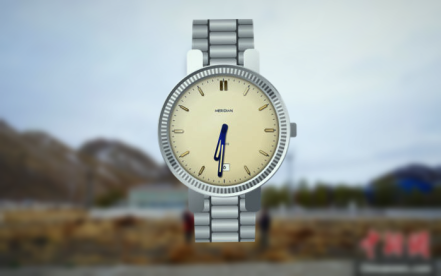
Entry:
h=6 m=31
